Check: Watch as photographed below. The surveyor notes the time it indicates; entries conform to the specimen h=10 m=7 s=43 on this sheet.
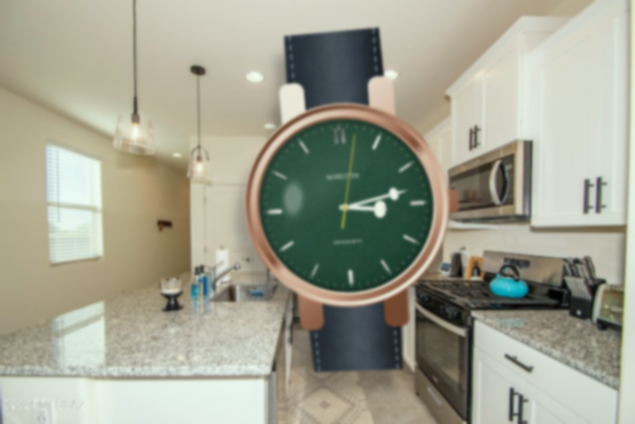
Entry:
h=3 m=13 s=2
